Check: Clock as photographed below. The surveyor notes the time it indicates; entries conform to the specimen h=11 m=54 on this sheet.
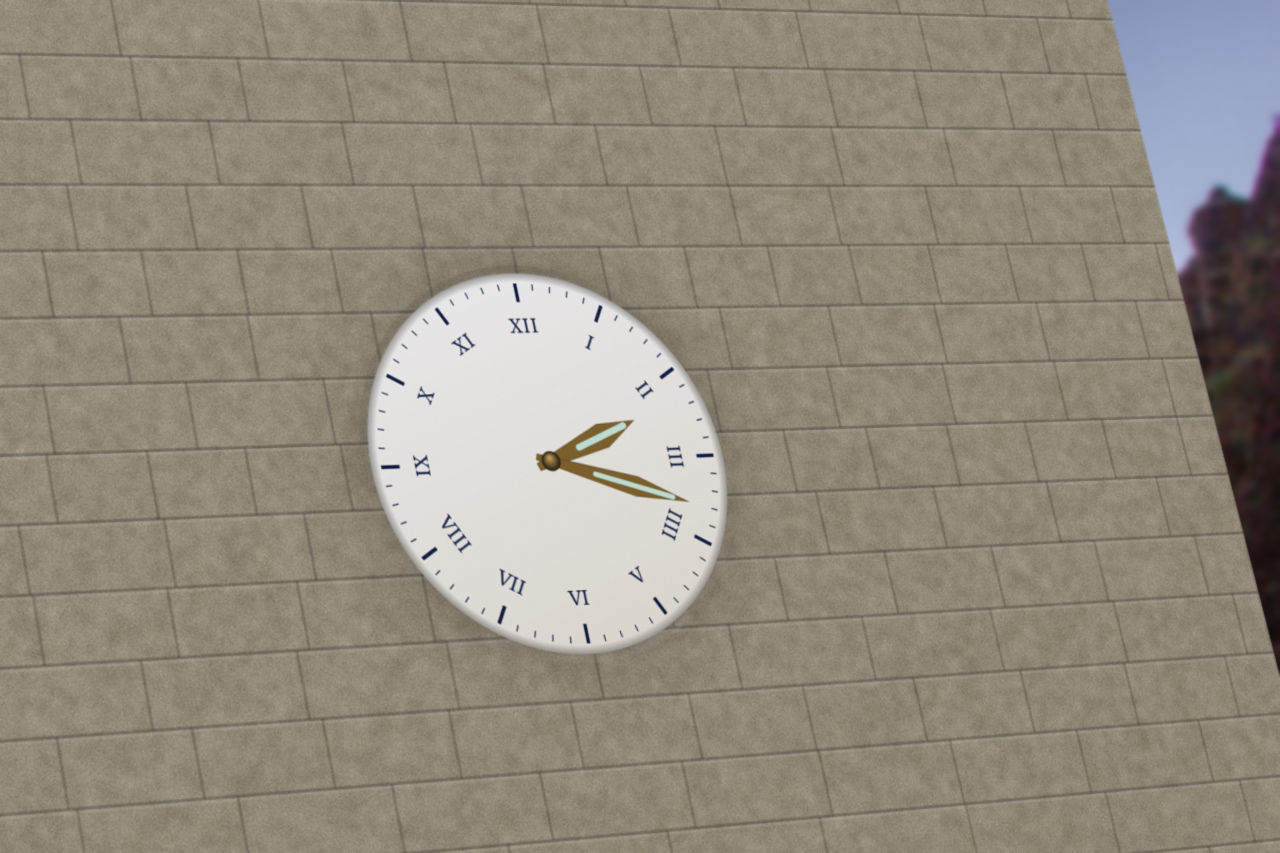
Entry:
h=2 m=18
